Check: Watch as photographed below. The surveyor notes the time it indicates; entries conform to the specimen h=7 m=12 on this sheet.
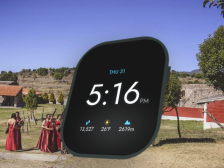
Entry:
h=5 m=16
